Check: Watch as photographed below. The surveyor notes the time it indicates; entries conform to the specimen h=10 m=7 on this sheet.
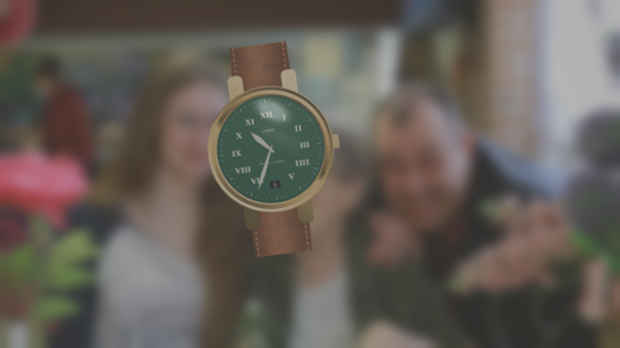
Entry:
h=10 m=34
